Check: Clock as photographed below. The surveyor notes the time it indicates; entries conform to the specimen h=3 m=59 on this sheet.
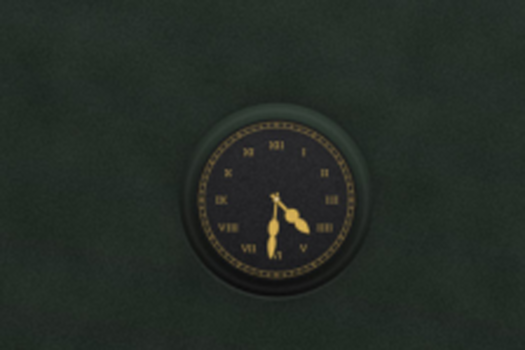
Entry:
h=4 m=31
